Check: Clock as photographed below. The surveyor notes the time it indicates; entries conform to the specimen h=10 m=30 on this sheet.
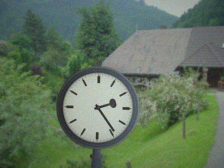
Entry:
h=2 m=24
